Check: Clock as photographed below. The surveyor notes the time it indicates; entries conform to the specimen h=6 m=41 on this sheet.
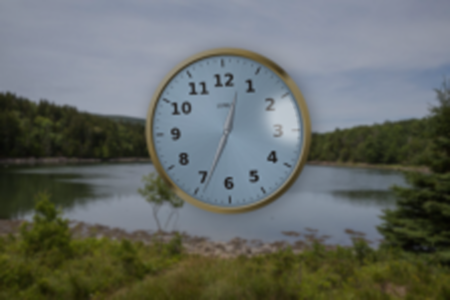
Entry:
h=12 m=34
